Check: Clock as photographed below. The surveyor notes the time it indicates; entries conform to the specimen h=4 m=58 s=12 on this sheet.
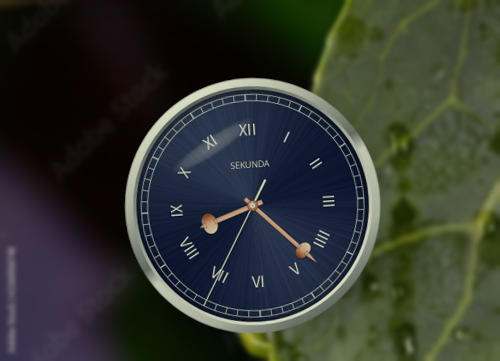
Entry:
h=8 m=22 s=35
